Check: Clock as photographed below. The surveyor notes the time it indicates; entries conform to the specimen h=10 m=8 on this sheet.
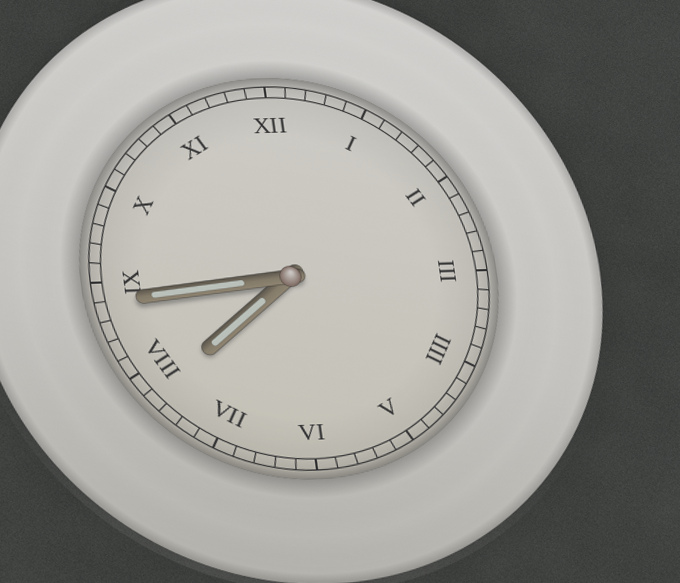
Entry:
h=7 m=44
